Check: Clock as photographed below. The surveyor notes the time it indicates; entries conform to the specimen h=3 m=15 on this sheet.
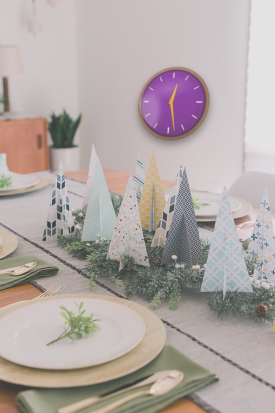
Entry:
h=12 m=28
